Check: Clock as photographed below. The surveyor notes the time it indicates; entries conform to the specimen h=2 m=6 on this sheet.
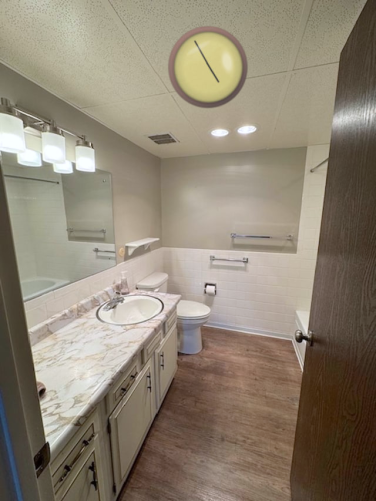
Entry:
h=4 m=55
